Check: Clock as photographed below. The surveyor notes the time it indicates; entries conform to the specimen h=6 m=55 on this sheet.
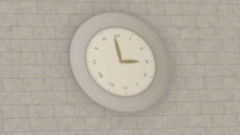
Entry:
h=2 m=59
